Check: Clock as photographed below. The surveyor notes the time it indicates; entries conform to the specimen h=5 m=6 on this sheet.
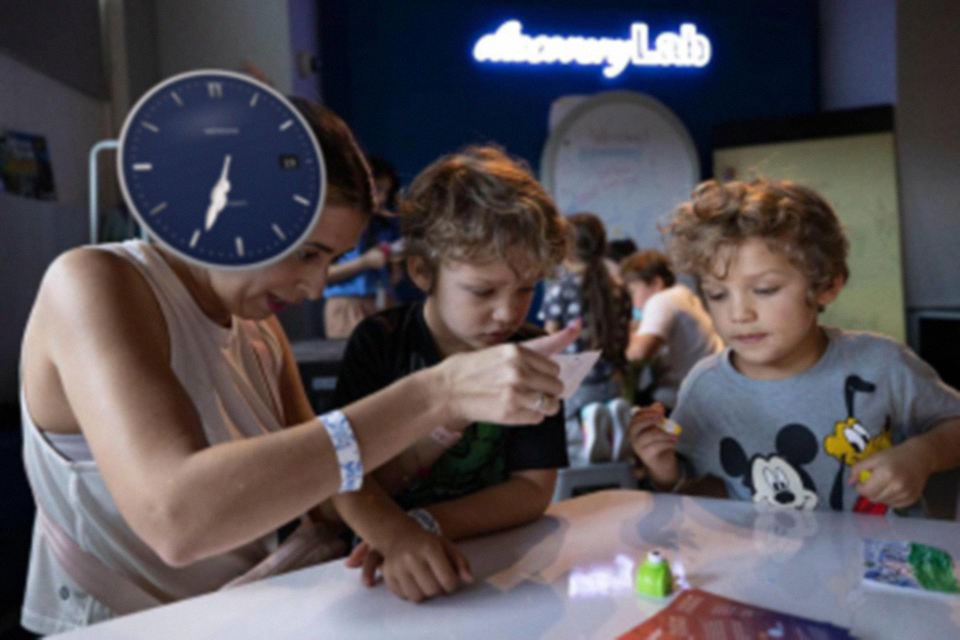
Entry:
h=6 m=34
